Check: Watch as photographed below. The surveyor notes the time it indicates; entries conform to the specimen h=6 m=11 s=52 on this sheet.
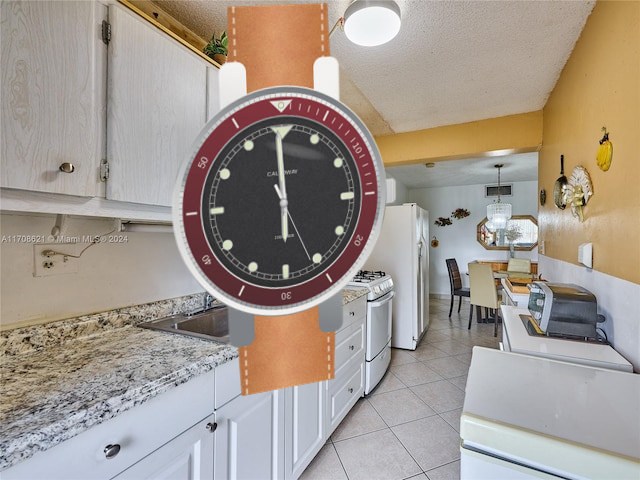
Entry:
h=5 m=59 s=26
